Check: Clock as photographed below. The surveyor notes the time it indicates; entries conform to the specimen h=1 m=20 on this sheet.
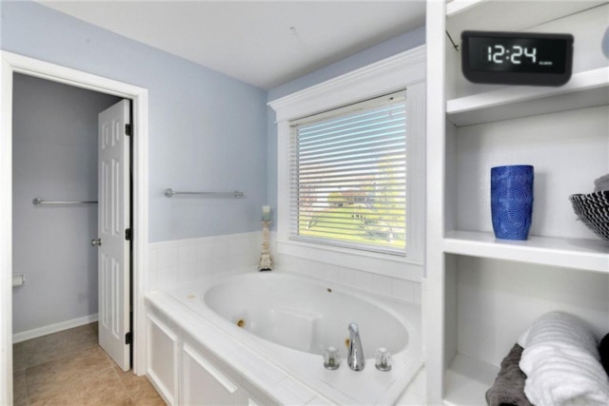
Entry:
h=12 m=24
